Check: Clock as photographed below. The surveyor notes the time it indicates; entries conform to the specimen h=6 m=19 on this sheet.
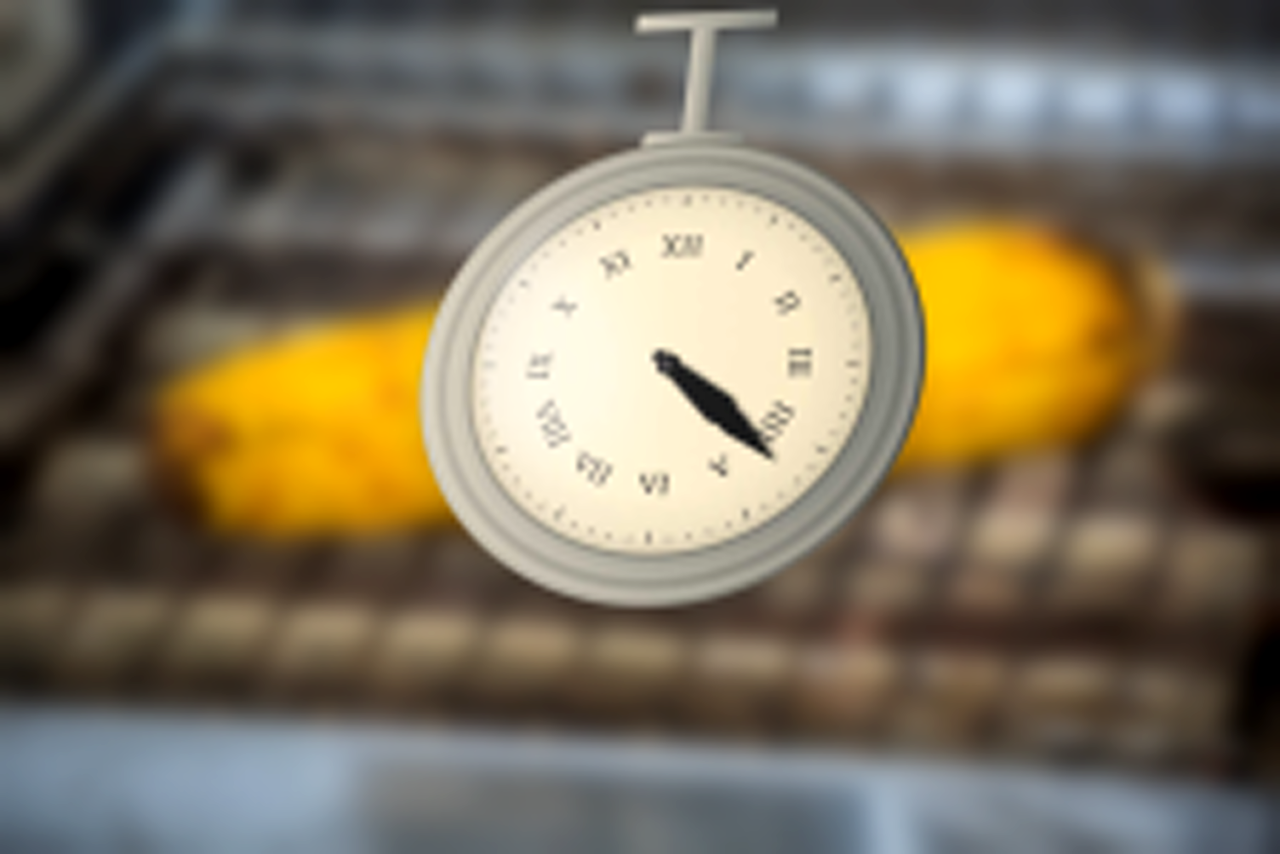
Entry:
h=4 m=22
